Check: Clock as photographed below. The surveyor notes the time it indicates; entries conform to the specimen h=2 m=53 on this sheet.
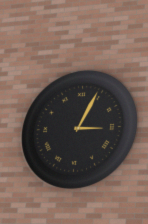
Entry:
h=3 m=4
